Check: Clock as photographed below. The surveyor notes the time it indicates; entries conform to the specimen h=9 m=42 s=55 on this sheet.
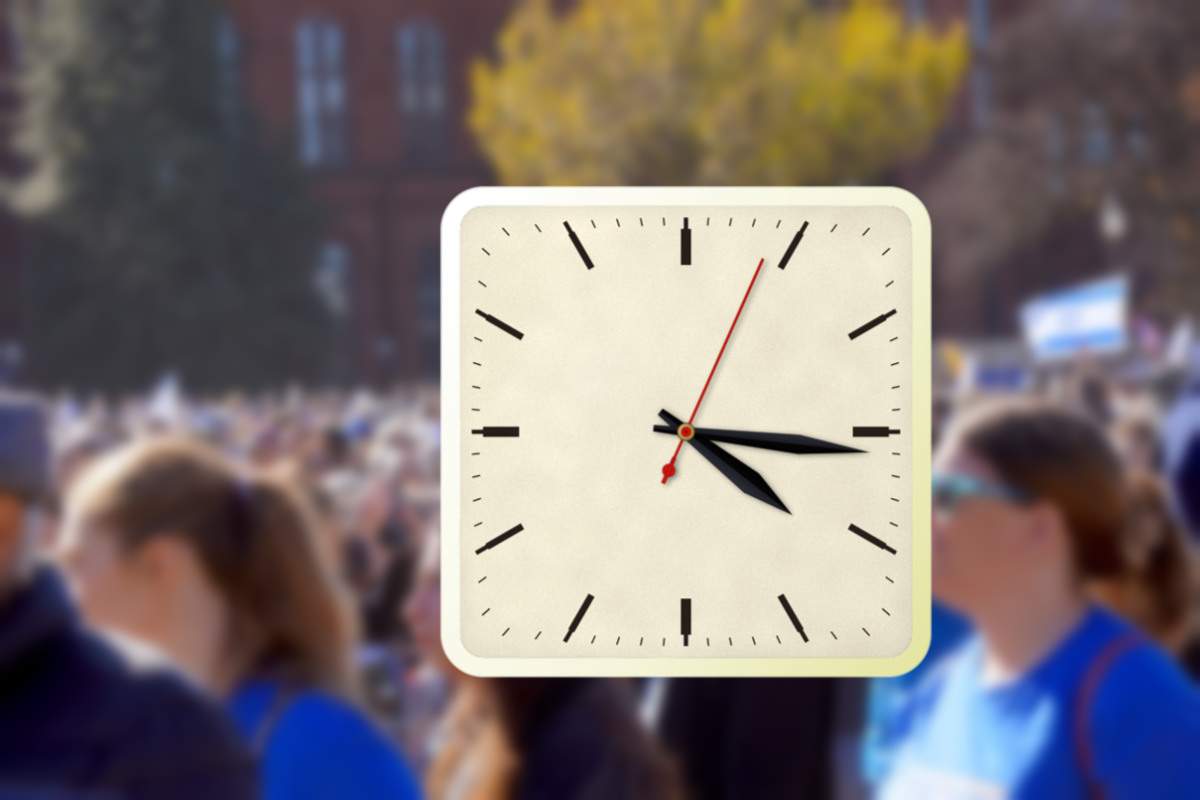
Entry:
h=4 m=16 s=4
